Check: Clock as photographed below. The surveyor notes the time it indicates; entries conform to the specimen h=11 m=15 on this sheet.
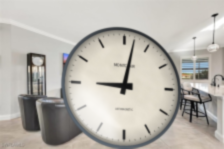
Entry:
h=9 m=2
